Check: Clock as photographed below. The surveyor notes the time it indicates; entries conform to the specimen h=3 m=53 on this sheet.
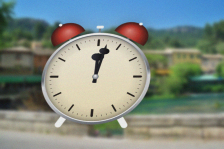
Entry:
h=12 m=2
